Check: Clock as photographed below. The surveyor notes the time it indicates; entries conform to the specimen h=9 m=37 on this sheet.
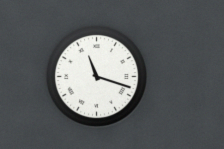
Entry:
h=11 m=18
